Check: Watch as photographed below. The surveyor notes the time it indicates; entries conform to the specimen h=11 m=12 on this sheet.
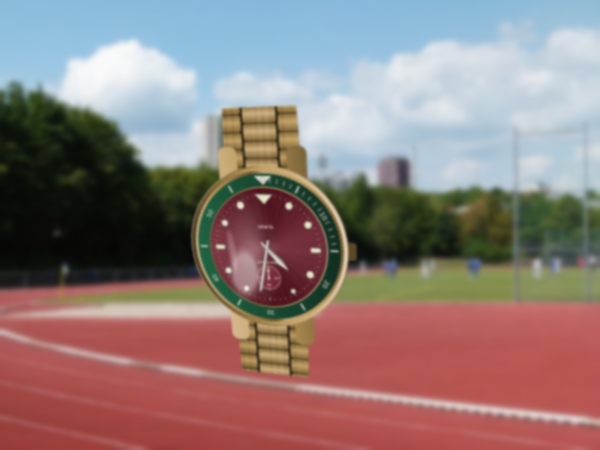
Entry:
h=4 m=32
